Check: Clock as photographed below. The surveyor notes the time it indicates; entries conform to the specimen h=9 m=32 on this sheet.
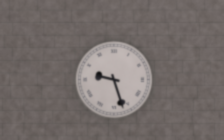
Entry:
h=9 m=27
